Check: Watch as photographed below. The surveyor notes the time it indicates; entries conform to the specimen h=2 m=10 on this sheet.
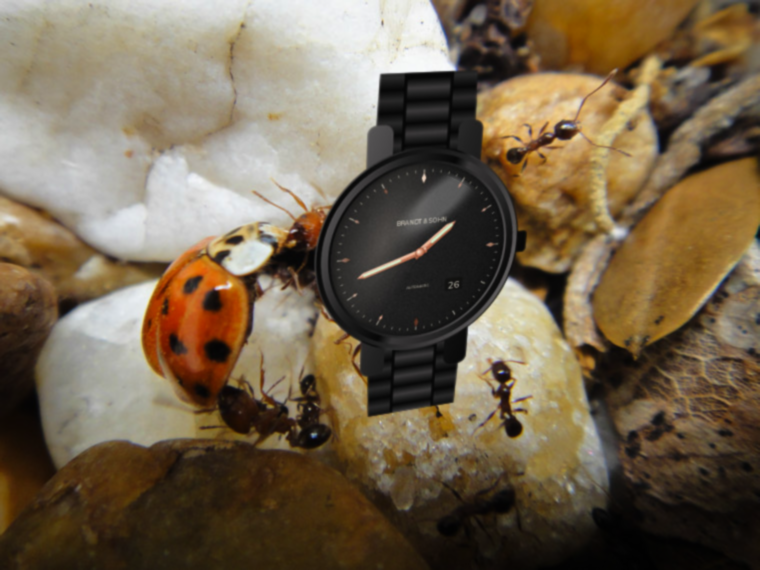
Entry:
h=1 m=42
